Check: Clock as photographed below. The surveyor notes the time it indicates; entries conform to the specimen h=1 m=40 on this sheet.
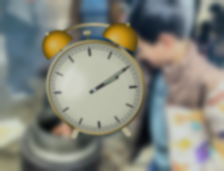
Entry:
h=2 m=10
